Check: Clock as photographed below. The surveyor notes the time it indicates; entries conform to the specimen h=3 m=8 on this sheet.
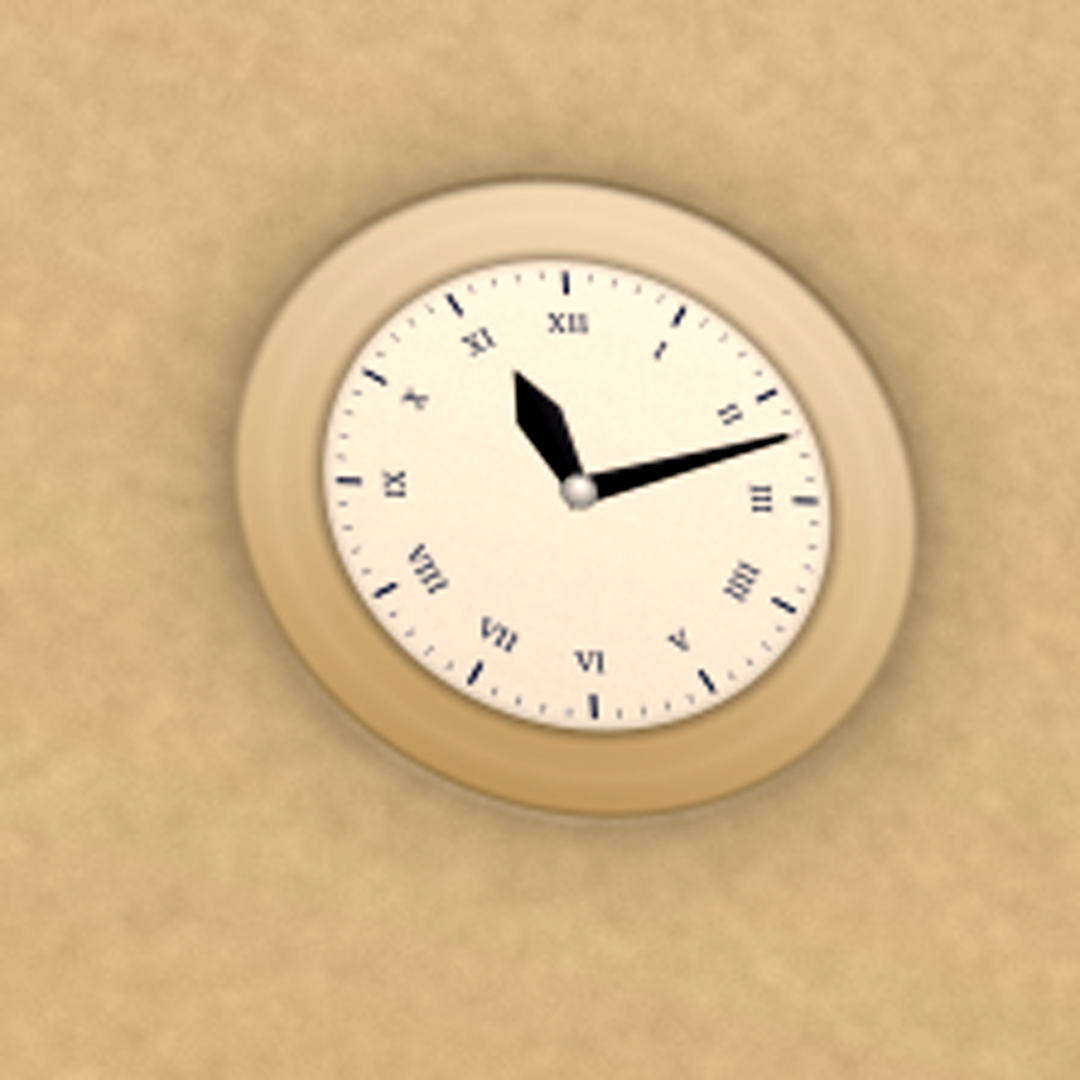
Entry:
h=11 m=12
